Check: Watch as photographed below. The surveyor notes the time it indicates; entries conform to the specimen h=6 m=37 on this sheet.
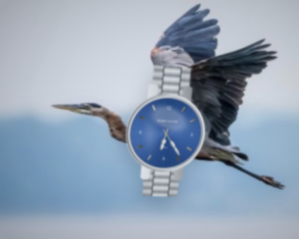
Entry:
h=6 m=24
